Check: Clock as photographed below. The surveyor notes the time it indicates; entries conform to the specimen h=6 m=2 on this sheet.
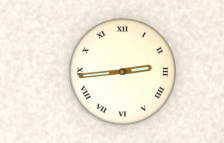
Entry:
h=2 m=44
